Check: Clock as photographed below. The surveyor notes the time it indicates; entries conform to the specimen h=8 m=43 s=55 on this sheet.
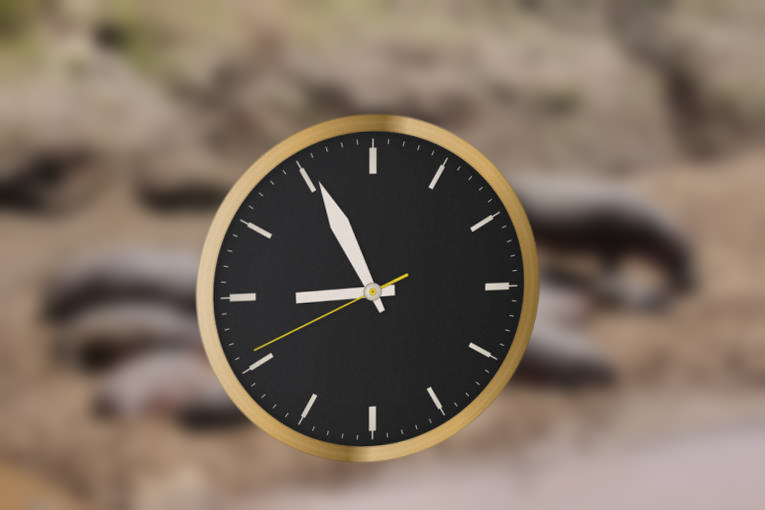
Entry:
h=8 m=55 s=41
